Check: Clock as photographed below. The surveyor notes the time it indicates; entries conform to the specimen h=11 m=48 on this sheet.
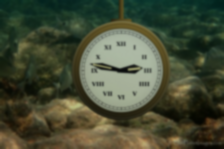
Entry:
h=2 m=47
